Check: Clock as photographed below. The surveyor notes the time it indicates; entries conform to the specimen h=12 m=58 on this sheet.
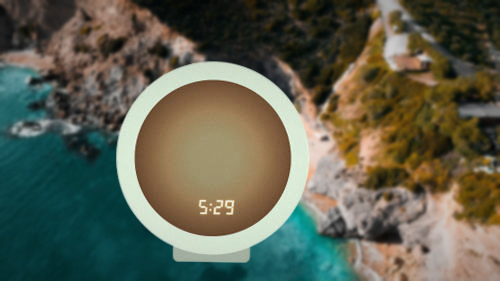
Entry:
h=5 m=29
